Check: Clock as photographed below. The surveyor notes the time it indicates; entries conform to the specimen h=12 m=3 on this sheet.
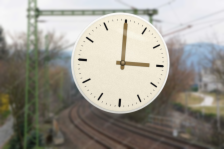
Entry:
h=3 m=0
